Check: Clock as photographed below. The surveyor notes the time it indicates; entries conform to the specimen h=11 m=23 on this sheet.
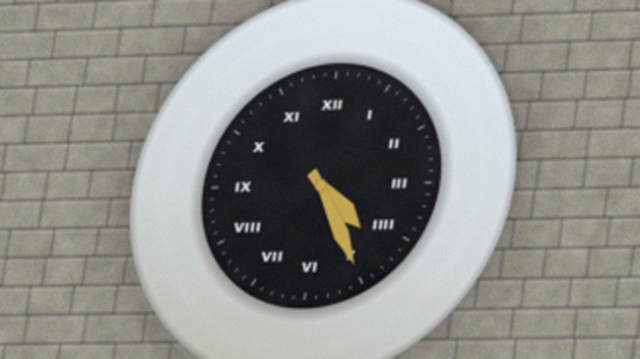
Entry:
h=4 m=25
